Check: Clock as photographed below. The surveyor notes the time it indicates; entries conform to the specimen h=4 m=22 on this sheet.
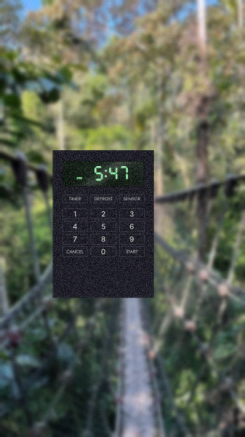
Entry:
h=5 m=47
